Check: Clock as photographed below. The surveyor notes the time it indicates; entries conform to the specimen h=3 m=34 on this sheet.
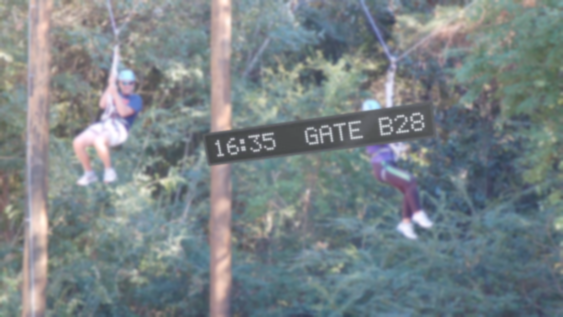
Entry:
h=16 m=35
